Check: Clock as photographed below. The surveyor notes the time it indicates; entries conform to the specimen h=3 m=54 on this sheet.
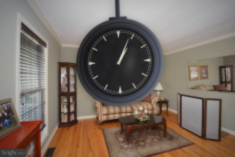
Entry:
h=1 m=4
